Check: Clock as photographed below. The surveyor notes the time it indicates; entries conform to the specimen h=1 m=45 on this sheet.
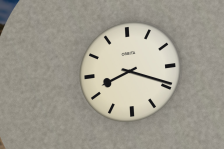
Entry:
h=8 m=19
